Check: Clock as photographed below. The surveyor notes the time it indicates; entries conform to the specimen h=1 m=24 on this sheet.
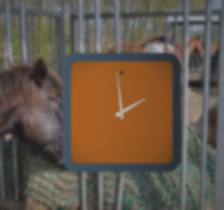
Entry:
h=1 m=59
